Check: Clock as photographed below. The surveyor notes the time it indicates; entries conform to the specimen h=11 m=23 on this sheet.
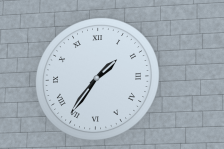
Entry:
h=1 m=36
